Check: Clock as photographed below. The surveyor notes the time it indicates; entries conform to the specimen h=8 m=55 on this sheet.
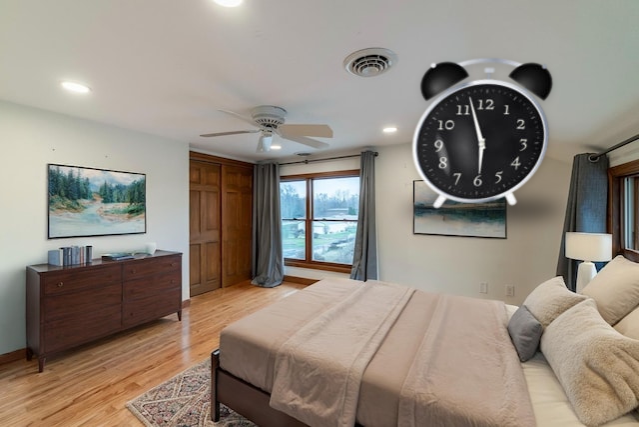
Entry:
h=5 m=57
